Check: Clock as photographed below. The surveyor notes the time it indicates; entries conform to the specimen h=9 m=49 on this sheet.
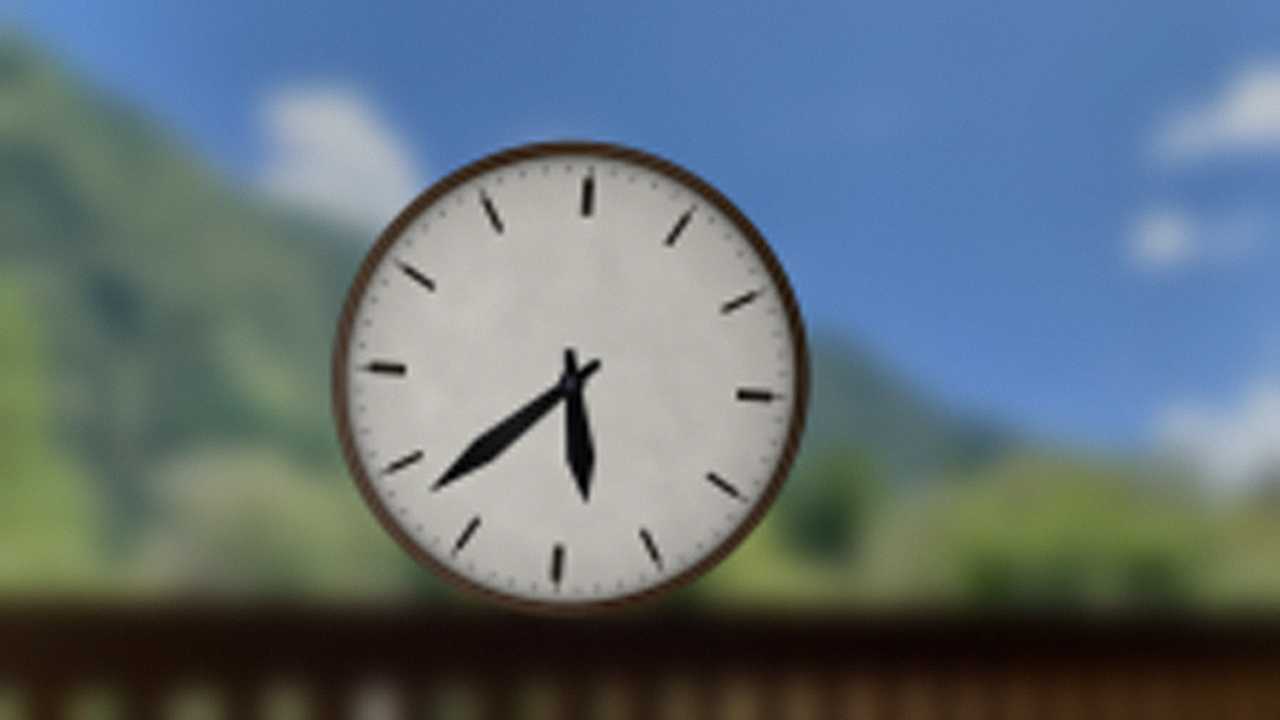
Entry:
h=5 m=38
